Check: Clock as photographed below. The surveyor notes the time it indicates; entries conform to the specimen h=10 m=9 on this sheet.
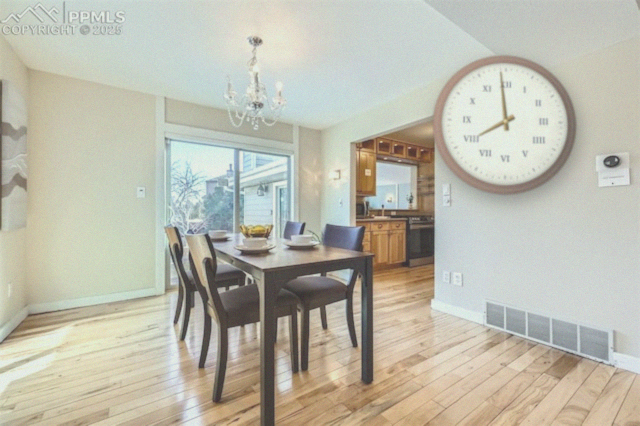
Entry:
h=7 m=59
